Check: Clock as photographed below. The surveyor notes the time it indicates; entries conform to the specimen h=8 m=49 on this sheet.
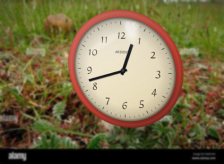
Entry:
h=12 m=42
